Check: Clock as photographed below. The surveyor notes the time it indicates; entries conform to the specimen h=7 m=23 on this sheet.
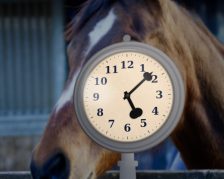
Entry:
h=5 m=8
